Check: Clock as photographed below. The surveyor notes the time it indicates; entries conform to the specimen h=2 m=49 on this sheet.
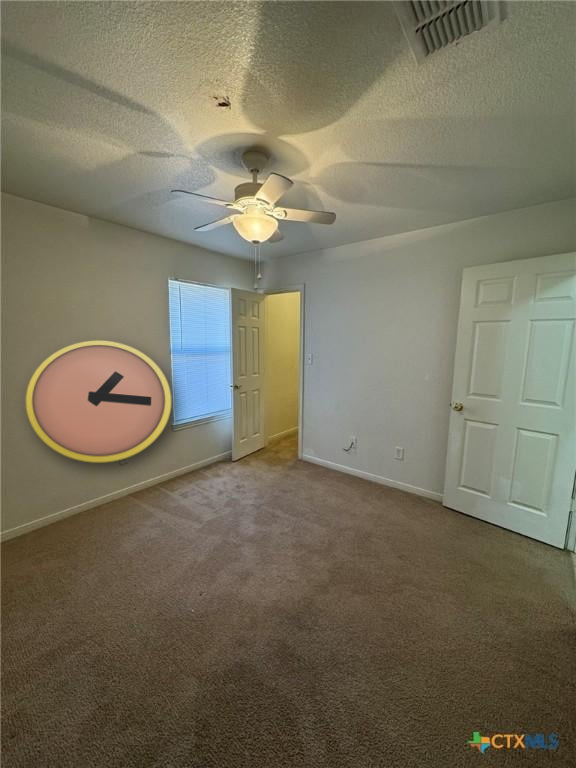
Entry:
h=1 m=16
